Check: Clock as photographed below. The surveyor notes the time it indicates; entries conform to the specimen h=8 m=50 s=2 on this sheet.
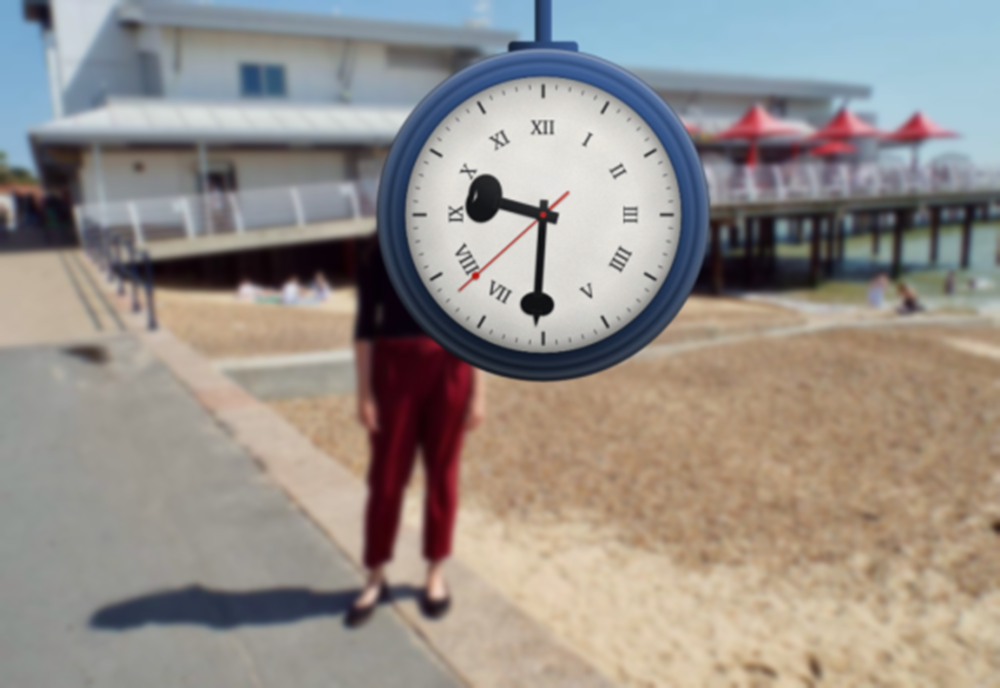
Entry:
h=9 m=30 s=38
